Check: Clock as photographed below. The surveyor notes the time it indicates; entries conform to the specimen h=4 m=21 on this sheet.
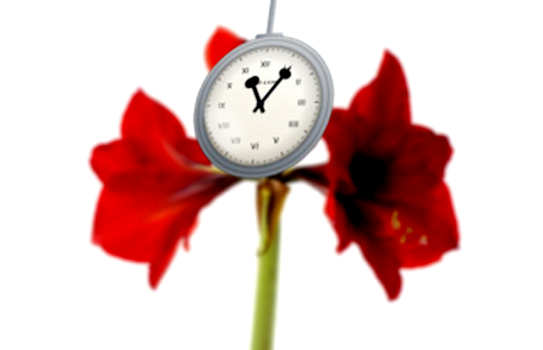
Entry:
h=11 m=6
